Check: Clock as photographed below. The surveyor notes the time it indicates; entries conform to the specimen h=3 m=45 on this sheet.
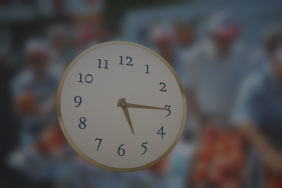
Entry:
h=5 m=15
